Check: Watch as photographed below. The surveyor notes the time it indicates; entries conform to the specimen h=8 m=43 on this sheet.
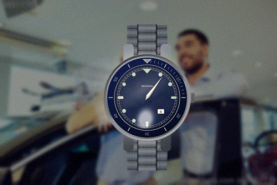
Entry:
h=1 m=6
